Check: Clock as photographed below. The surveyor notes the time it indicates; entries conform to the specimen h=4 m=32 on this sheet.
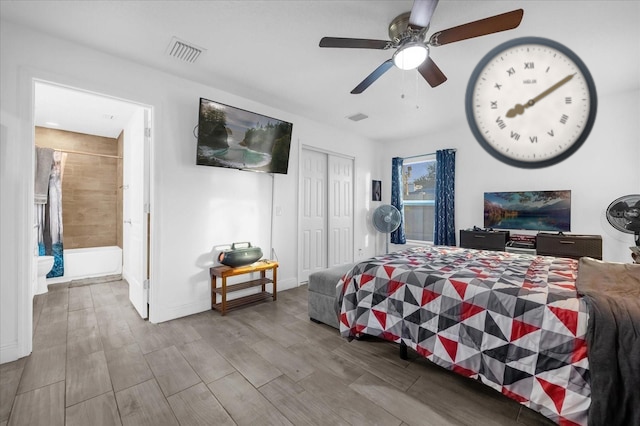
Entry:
h=8 m=10
